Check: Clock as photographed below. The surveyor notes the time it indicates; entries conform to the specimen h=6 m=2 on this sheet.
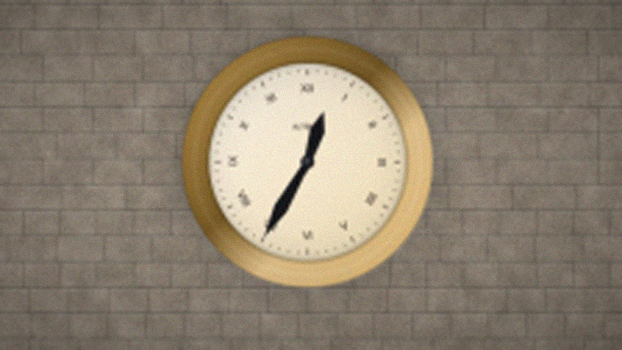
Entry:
h=12 m=35
